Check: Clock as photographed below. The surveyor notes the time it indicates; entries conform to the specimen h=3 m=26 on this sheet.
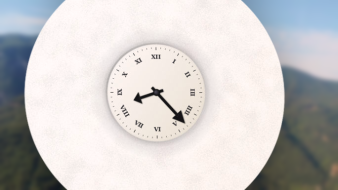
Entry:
h=8 m=23
